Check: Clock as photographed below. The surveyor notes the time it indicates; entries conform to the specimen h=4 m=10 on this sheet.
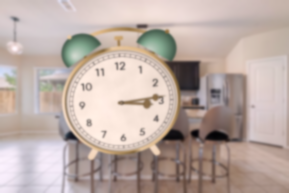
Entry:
h=3 m=14
